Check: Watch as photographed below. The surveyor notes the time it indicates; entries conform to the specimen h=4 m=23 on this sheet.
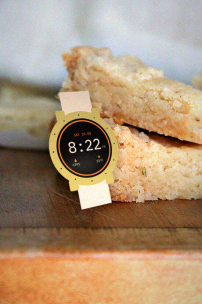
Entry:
h=8 m=22
